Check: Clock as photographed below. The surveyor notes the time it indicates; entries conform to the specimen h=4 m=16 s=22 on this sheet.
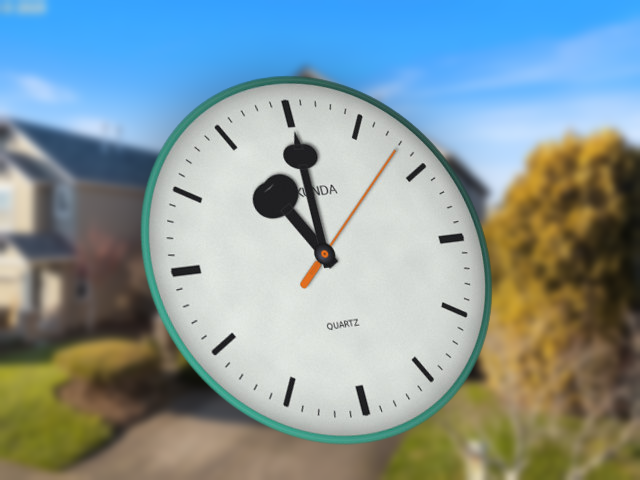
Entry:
h=11 m=0 s=8
